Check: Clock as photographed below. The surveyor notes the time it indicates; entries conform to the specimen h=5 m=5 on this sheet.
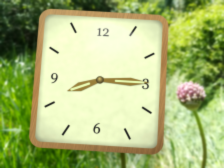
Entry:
h=8 m=15
